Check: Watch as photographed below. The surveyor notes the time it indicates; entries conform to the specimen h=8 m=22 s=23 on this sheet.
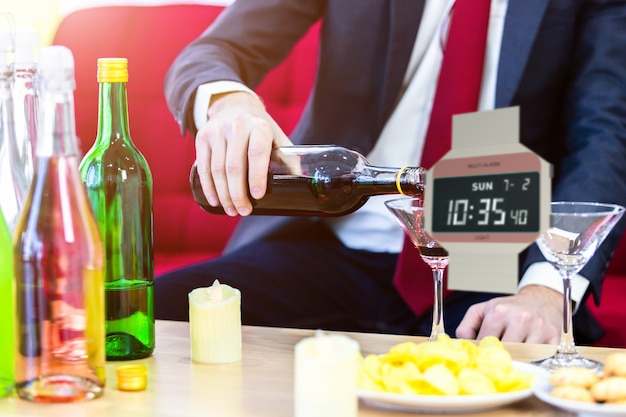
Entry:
h=10 m=35 s=40
